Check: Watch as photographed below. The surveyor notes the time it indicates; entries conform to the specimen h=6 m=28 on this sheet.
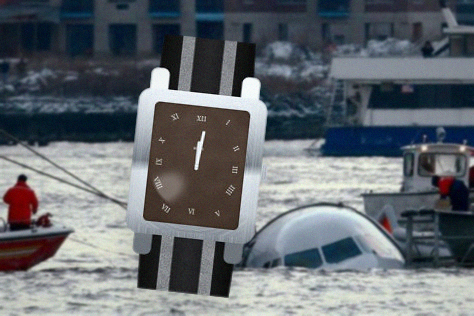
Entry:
h=12 m=1
